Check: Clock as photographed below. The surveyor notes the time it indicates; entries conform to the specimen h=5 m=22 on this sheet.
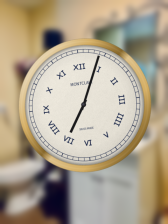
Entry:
h=7 m=4
